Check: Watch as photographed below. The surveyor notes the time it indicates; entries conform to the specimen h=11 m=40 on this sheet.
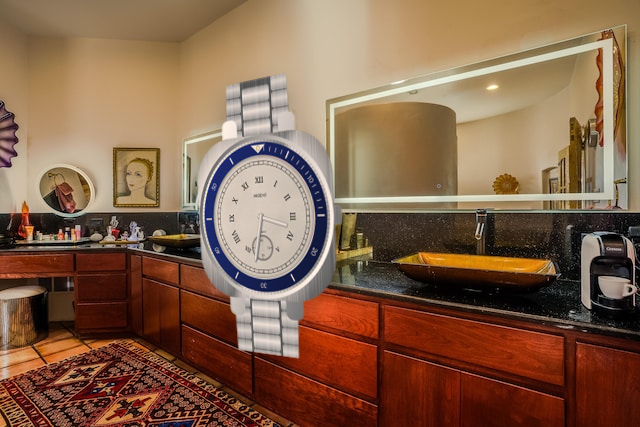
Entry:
h=3 m=32
